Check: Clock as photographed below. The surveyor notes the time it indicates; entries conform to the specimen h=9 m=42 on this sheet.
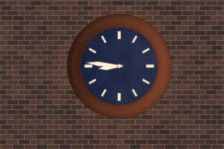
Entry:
h=8 m=46
